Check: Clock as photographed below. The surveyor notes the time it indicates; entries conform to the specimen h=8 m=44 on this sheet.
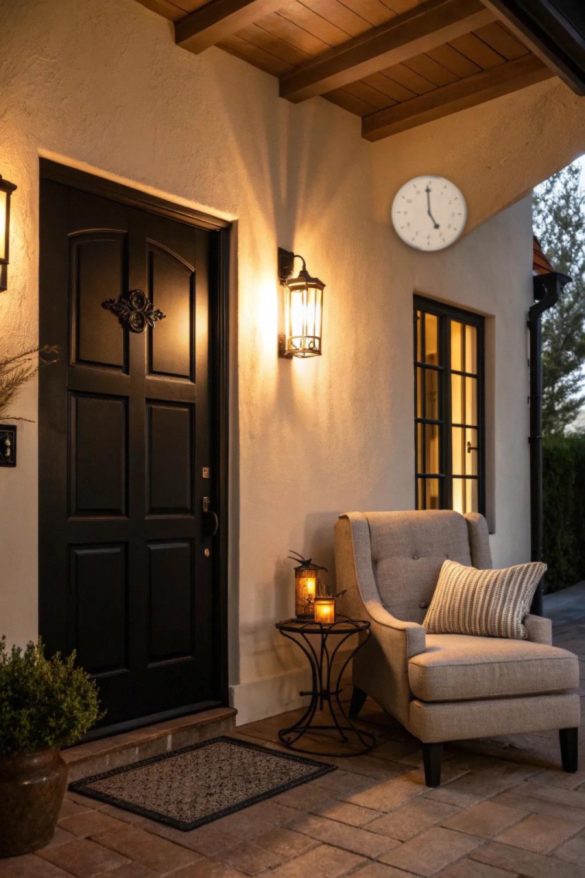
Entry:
h=4 m=59
